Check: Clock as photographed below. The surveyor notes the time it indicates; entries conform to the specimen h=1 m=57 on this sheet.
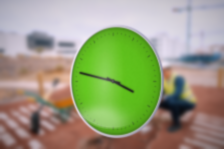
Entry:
h=3 m=47
